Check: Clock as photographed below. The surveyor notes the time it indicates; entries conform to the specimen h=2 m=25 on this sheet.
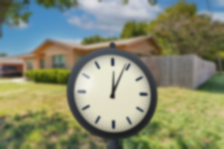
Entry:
h=12 m=4
